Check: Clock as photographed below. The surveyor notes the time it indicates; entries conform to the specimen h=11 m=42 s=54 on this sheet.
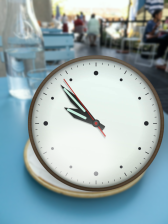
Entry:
h=9 m=52 s=54
